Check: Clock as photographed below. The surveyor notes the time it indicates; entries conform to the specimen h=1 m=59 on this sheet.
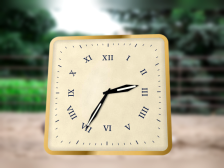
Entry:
h=2 m=35
